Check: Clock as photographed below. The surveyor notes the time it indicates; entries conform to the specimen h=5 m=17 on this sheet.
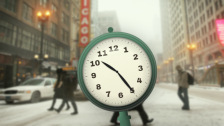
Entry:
h=10 m=25
